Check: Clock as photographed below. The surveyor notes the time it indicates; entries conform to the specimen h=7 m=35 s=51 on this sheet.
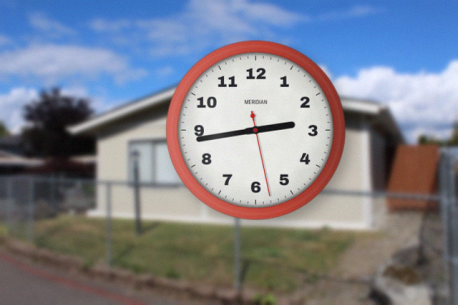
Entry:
h=2 m=43 s=28
